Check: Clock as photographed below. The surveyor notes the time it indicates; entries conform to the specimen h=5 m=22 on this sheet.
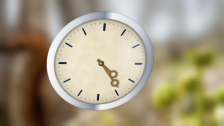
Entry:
h=4 m=24
